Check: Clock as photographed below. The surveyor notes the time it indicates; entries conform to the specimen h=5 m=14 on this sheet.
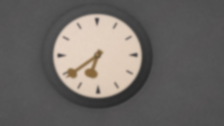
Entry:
h=6 m=39
